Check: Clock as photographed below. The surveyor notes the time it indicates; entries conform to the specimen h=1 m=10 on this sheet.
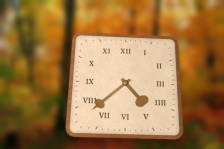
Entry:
h=4 m=38
